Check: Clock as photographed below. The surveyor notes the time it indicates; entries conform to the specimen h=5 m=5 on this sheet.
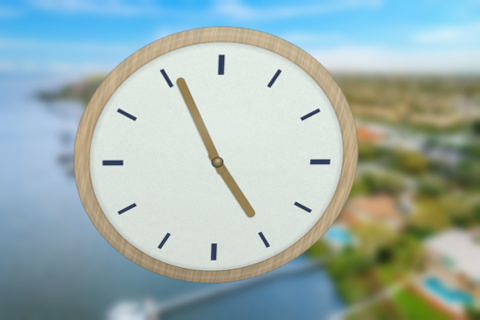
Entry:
h=4 m=56
